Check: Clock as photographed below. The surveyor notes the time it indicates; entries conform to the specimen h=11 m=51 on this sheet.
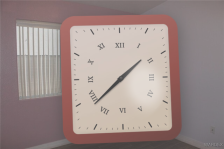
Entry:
h=1 m=38
